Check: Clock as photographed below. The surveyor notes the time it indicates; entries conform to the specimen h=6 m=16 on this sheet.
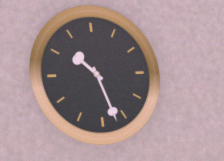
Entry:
h=10 m=27
